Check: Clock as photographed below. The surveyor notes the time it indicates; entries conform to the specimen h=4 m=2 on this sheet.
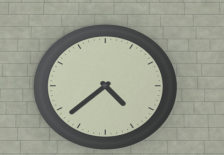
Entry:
h=4 m=38
